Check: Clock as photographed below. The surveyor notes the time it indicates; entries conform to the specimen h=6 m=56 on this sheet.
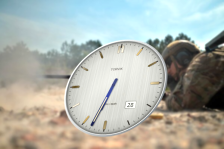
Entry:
h=6 m=33
